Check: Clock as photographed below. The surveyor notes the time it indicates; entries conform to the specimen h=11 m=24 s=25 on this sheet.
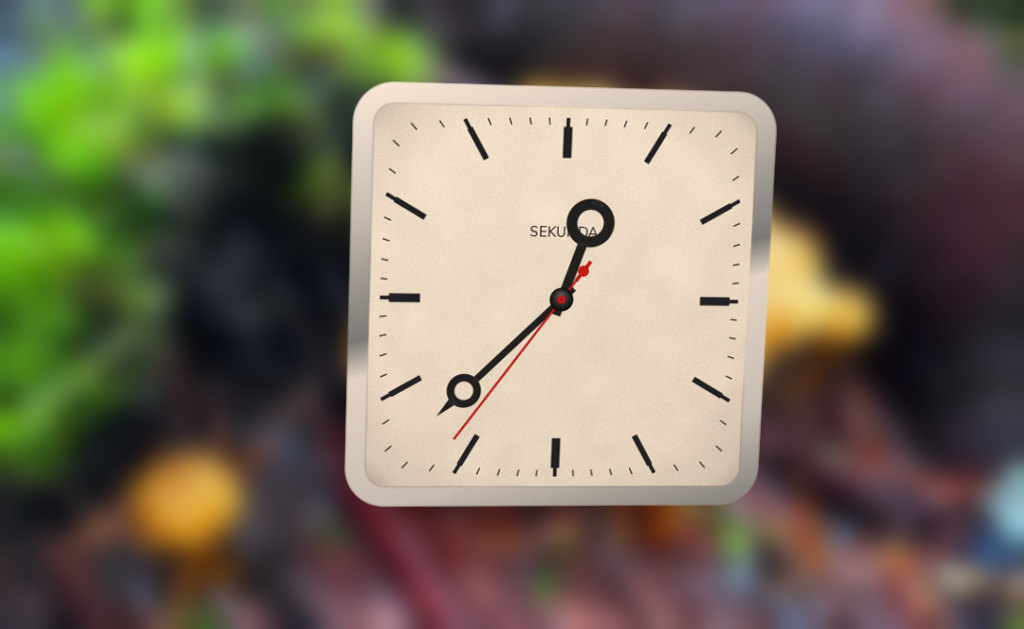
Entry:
h=12 m=37 s=36
